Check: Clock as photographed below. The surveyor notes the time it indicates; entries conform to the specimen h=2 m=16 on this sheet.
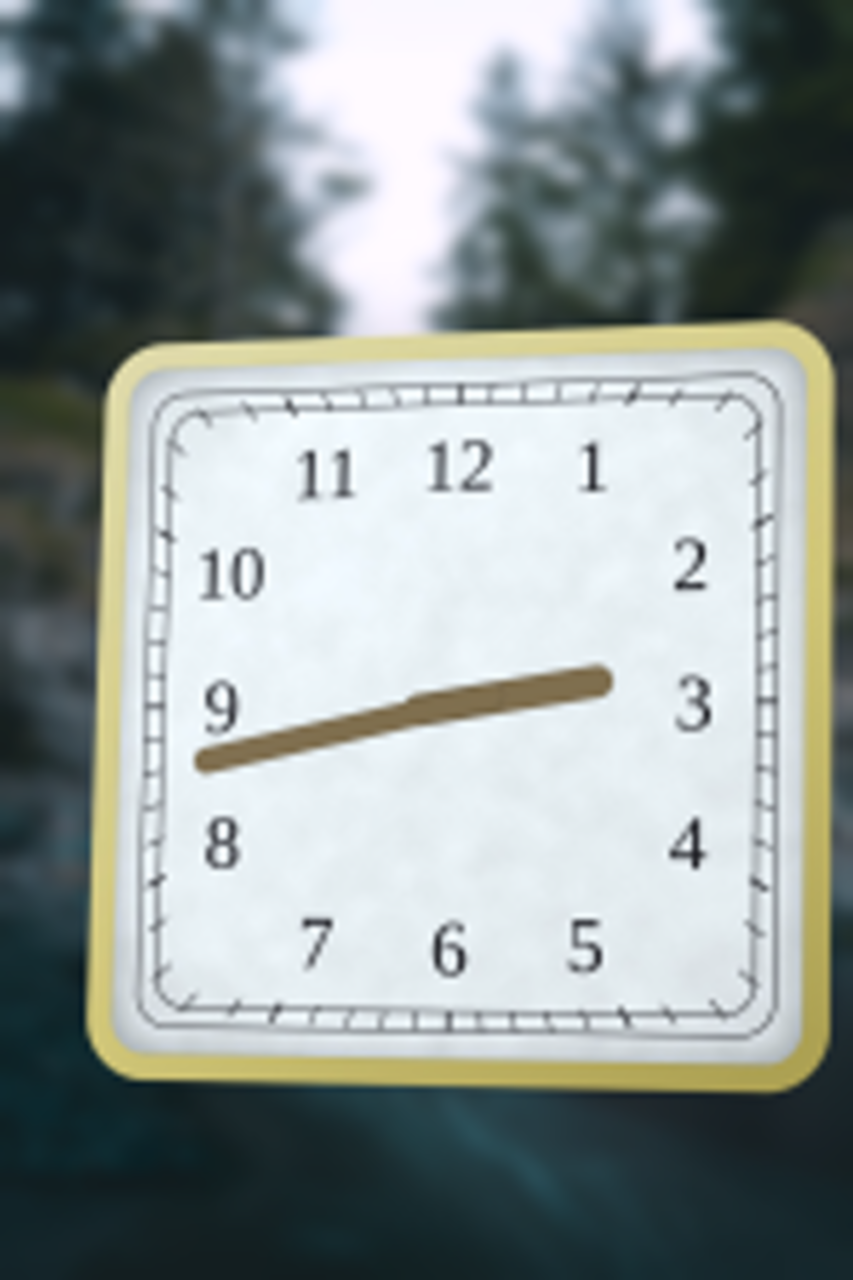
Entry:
h=2 m=43
